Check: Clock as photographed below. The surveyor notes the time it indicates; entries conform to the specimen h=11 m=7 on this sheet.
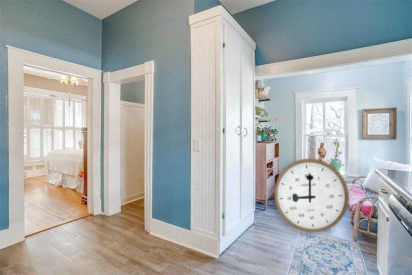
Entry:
h=9 m=1
